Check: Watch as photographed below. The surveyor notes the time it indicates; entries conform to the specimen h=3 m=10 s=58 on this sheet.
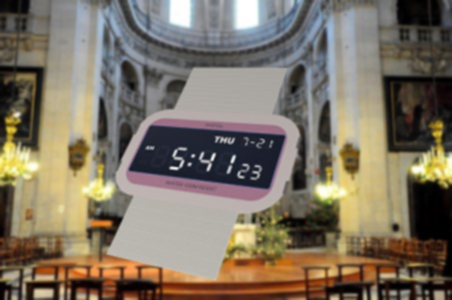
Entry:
h=5 m=41 s=23
